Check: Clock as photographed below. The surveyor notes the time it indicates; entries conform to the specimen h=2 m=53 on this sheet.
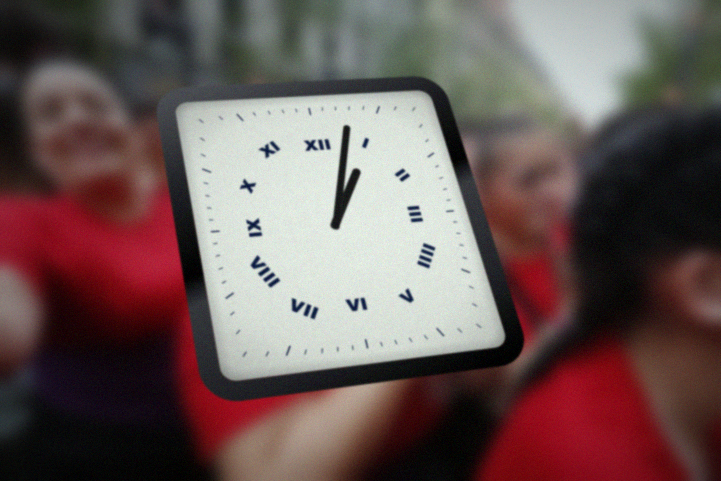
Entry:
h=1 m=3
